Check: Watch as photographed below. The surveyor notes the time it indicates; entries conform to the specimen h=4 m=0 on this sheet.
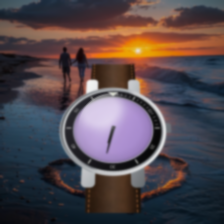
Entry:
h=6 m=32
